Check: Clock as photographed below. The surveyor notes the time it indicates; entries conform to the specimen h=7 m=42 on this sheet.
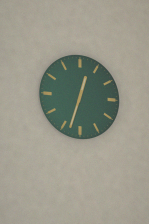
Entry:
h=12 m=33
